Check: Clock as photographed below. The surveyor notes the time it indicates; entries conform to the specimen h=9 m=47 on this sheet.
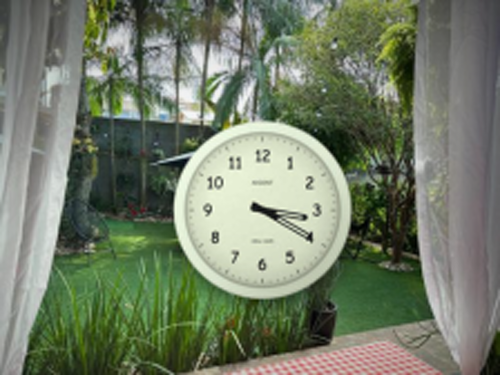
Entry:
h=3 m=20
